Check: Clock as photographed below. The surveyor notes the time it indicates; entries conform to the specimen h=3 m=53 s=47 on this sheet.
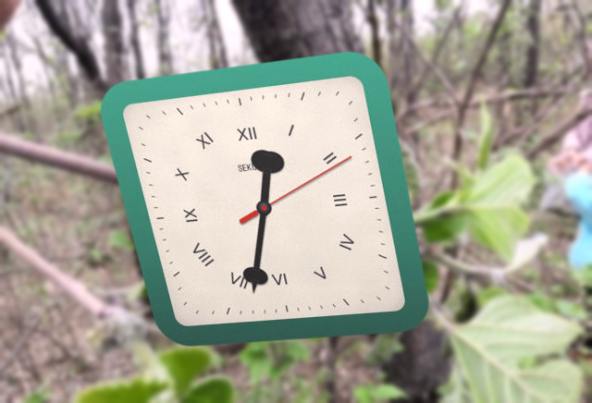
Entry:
h=12 m=33 s=11
